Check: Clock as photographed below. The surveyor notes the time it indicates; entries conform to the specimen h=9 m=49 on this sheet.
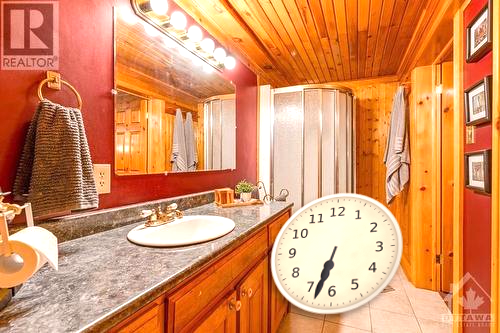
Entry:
h=6 m=33
